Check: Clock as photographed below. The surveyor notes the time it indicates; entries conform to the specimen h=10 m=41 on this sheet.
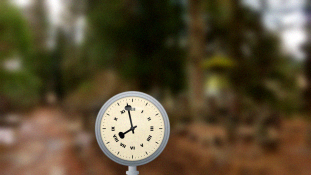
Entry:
h=7 m=58
